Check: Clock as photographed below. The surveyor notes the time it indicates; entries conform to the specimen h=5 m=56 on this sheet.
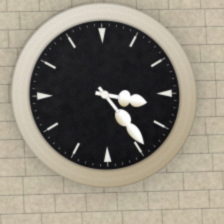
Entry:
h=3 m=24
